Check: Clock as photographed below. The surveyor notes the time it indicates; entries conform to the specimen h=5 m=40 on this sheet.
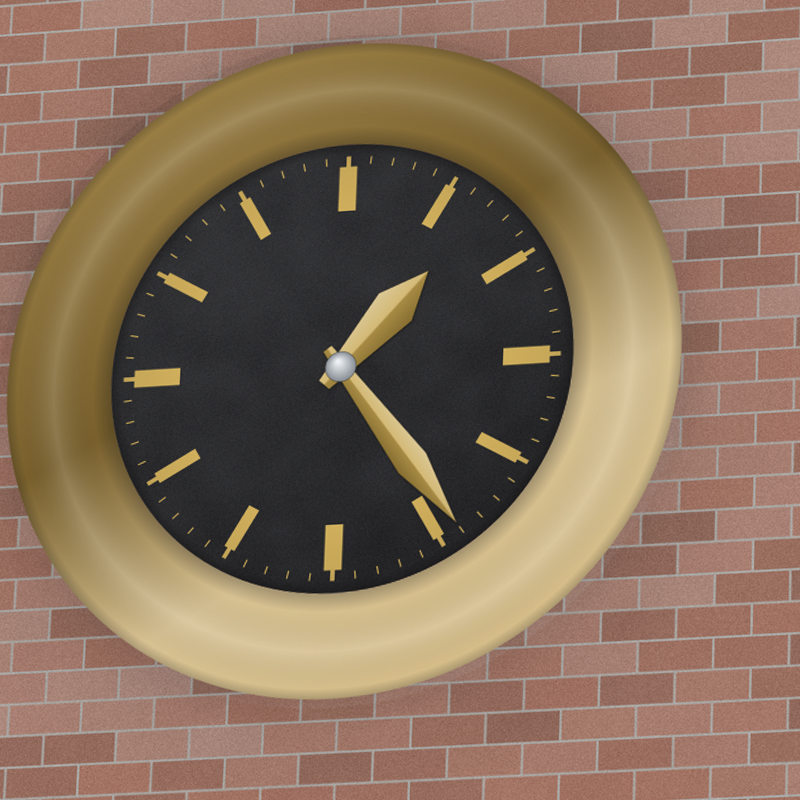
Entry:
h=1 m=24
